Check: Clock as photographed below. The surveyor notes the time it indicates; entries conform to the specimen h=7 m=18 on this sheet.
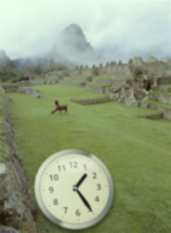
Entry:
h=1 m=25
